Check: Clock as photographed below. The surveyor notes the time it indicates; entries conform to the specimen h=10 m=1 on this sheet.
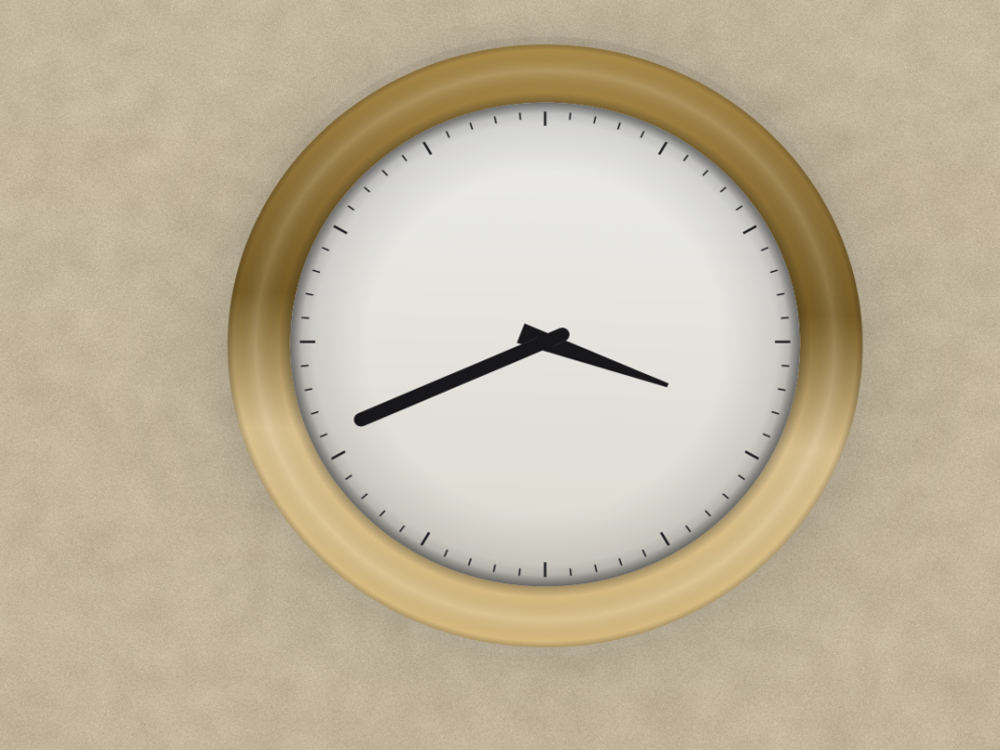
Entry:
h=3 m=41
